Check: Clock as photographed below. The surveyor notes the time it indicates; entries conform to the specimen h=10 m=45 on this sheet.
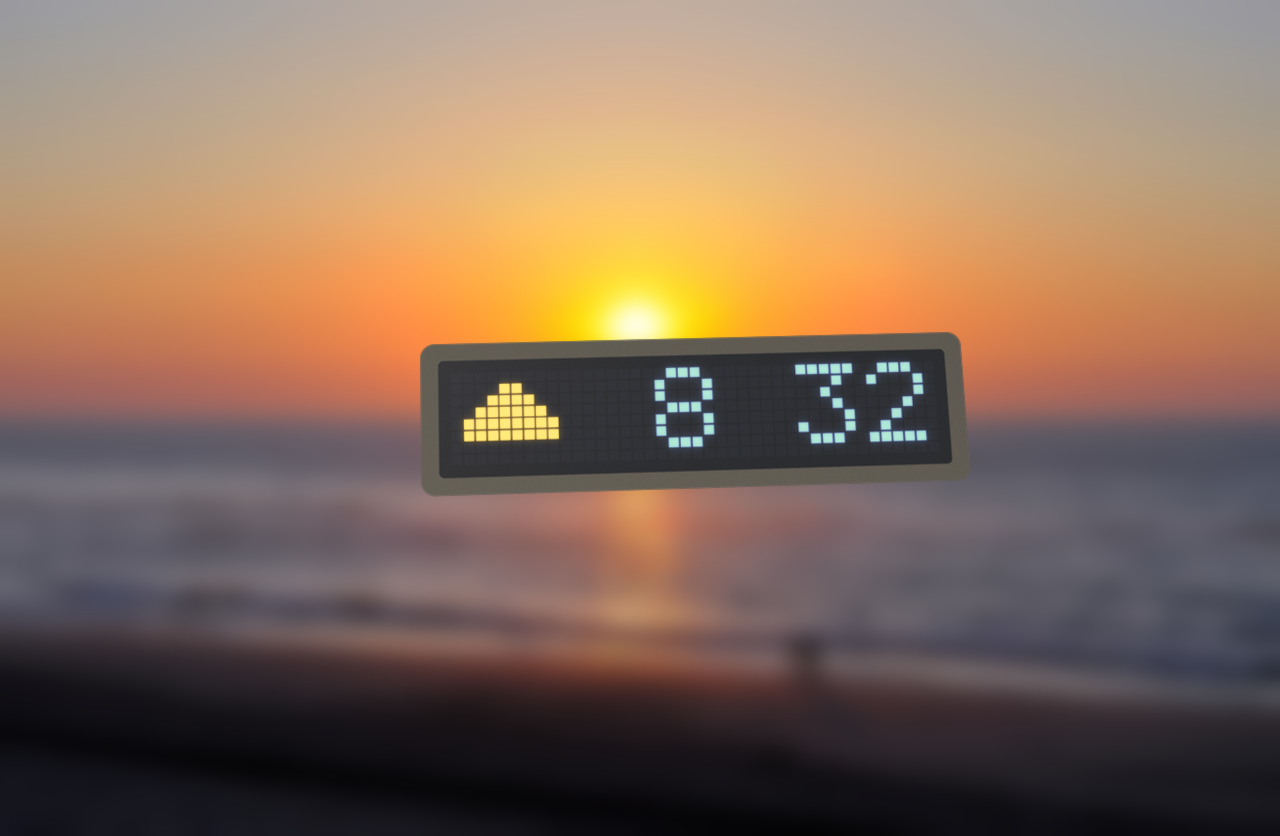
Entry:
h=8 m=32
